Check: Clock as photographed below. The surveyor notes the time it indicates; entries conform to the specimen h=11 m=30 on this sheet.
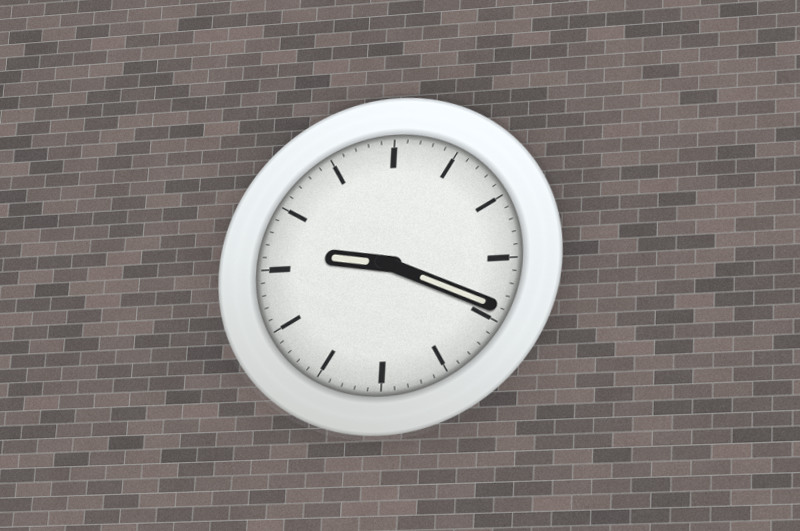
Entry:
h=9 m=19
